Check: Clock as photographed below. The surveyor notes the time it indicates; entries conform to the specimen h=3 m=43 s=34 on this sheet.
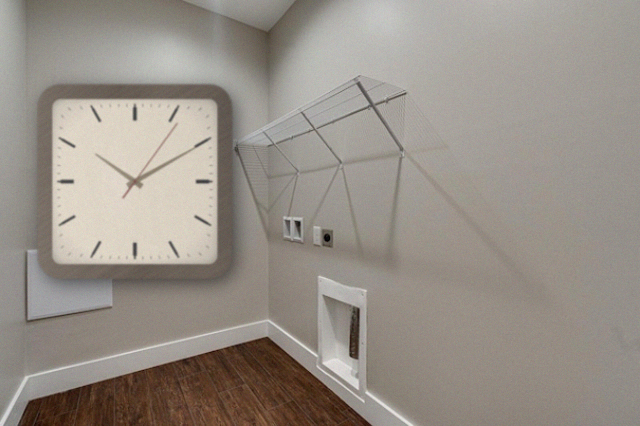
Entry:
h=10 m=10 s=6
